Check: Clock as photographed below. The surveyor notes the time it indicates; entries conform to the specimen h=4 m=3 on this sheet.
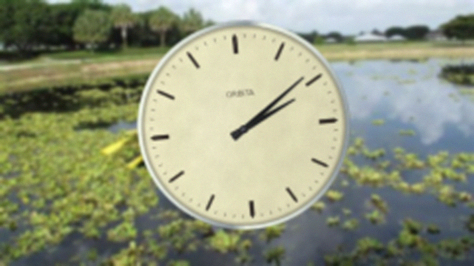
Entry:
h=2 m=9
